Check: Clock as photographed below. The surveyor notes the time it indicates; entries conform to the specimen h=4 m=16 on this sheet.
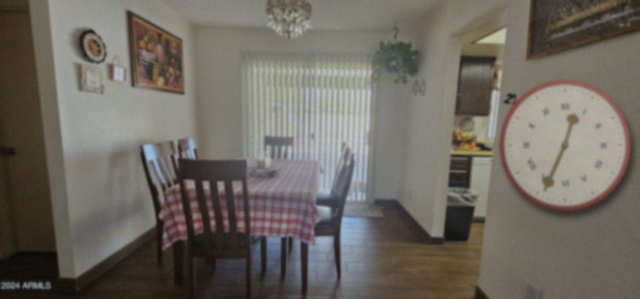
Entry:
h=12 m=34
